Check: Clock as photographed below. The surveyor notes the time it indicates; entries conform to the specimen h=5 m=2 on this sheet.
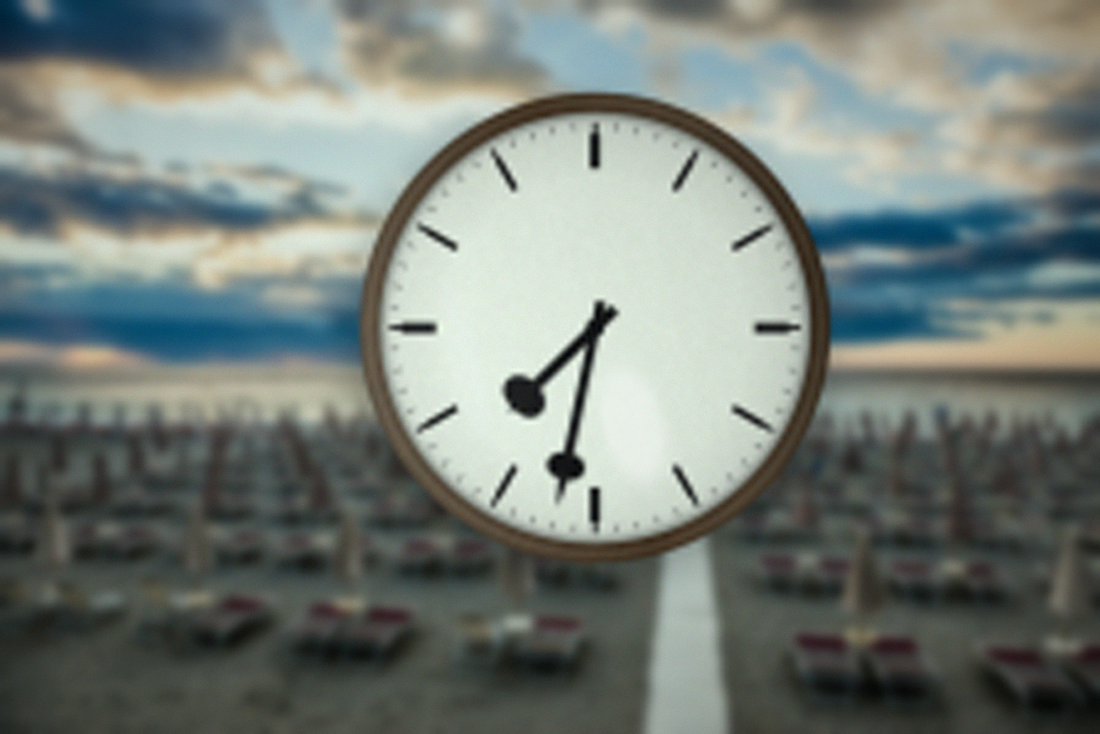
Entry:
h=7 m=32
